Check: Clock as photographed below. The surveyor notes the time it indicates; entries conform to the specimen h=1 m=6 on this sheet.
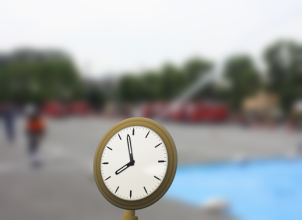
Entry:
h=7 m=58
